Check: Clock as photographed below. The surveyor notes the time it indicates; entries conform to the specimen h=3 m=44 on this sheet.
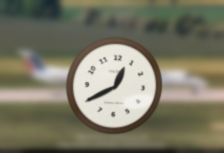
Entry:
h=12 m=40
